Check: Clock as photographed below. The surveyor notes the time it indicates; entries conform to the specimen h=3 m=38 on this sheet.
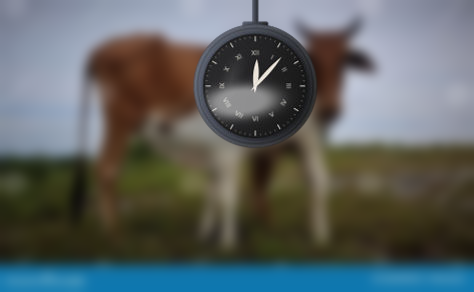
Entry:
h=12 m=7
